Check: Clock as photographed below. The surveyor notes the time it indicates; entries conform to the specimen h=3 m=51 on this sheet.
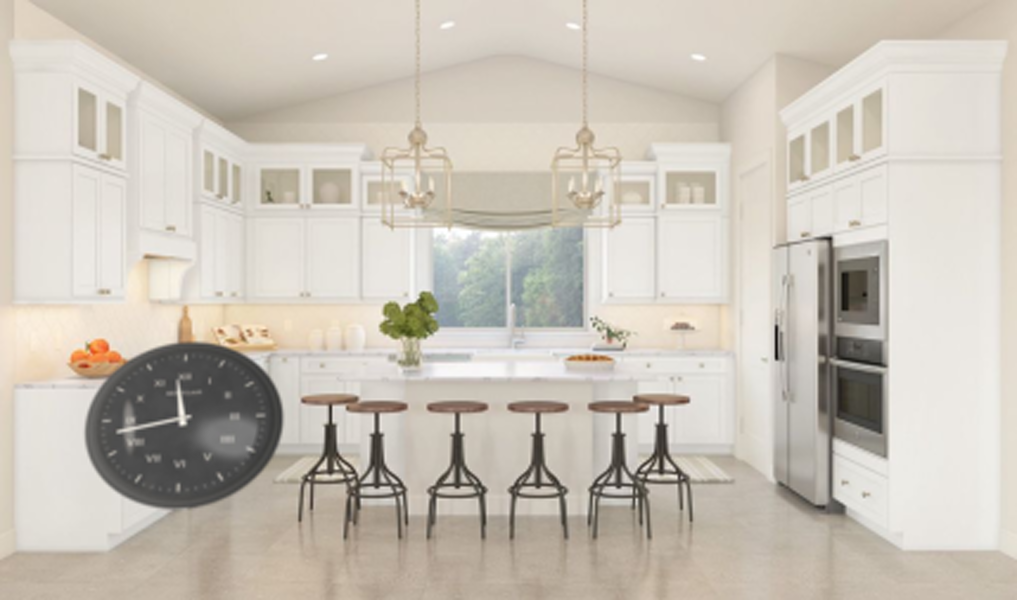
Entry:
h=11 m=43
